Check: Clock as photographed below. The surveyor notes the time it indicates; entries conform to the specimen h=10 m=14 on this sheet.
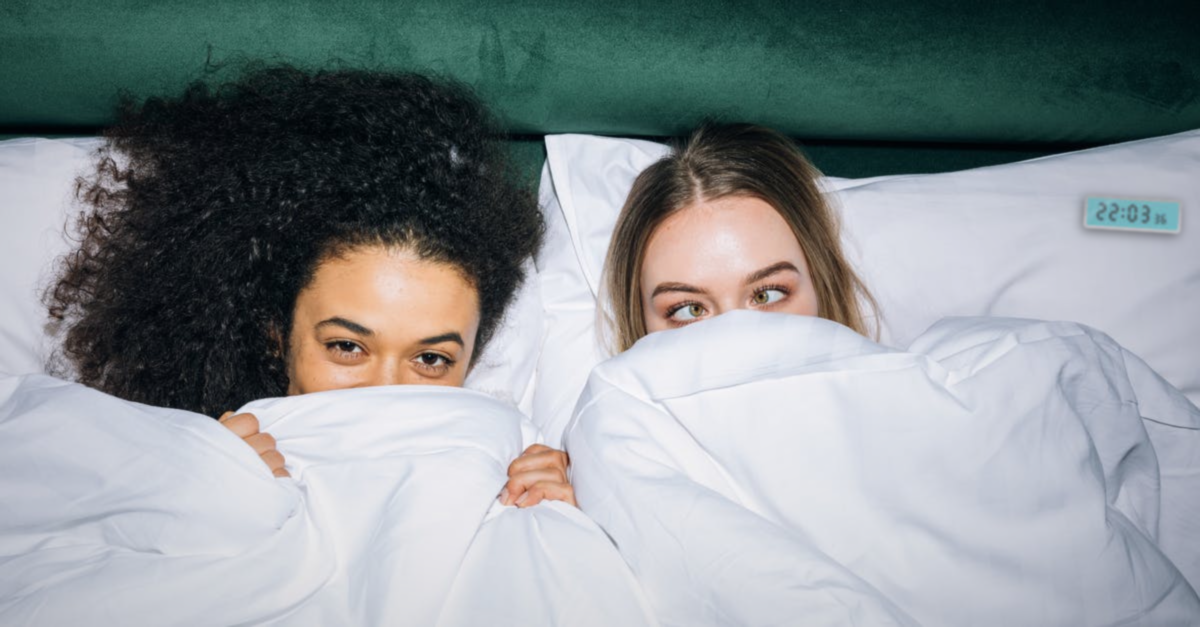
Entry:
h=22 m=3
